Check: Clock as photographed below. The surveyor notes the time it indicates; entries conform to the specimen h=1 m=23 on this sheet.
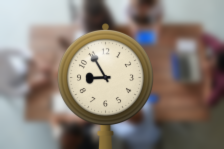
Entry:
h=8 m=55
